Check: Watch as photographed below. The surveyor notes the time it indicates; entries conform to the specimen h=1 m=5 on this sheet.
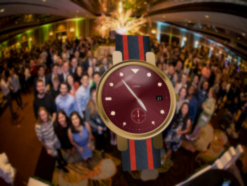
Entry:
h=4 m=54
